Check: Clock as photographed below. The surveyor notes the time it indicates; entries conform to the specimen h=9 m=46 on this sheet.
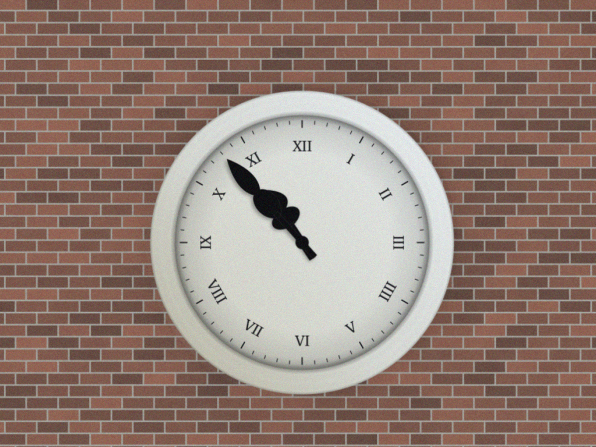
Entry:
h=10 m=53
